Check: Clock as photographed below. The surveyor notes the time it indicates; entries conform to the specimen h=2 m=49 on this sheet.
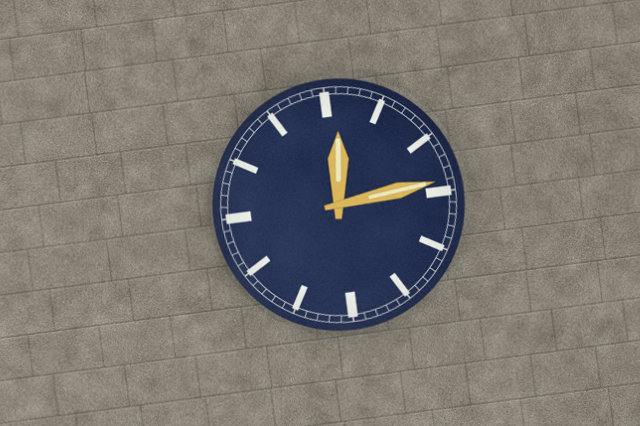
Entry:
h=12 m=14
